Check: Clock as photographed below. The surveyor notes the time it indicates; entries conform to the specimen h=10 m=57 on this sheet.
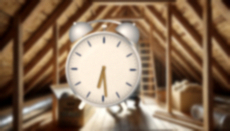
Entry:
h=6 m=29
